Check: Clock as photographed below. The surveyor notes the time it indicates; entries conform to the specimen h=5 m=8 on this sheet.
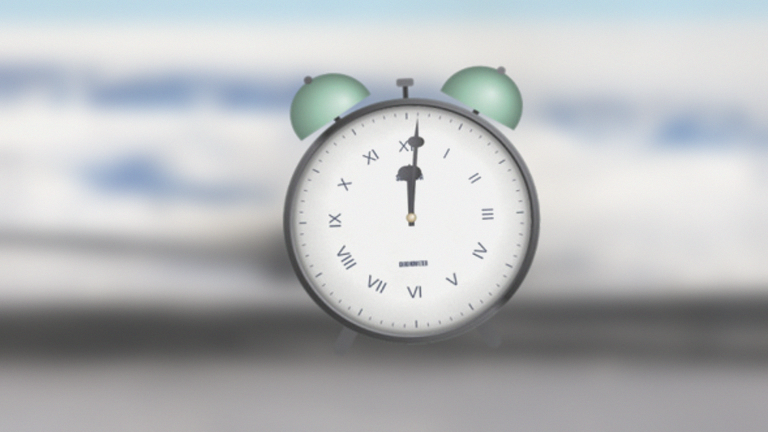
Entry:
h=12 m=1
